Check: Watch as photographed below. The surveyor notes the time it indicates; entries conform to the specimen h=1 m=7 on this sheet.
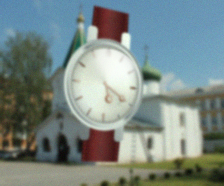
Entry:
h=5 m=20
